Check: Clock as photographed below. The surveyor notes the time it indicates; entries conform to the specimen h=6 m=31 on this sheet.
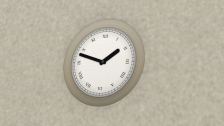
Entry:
h=1 m=48
